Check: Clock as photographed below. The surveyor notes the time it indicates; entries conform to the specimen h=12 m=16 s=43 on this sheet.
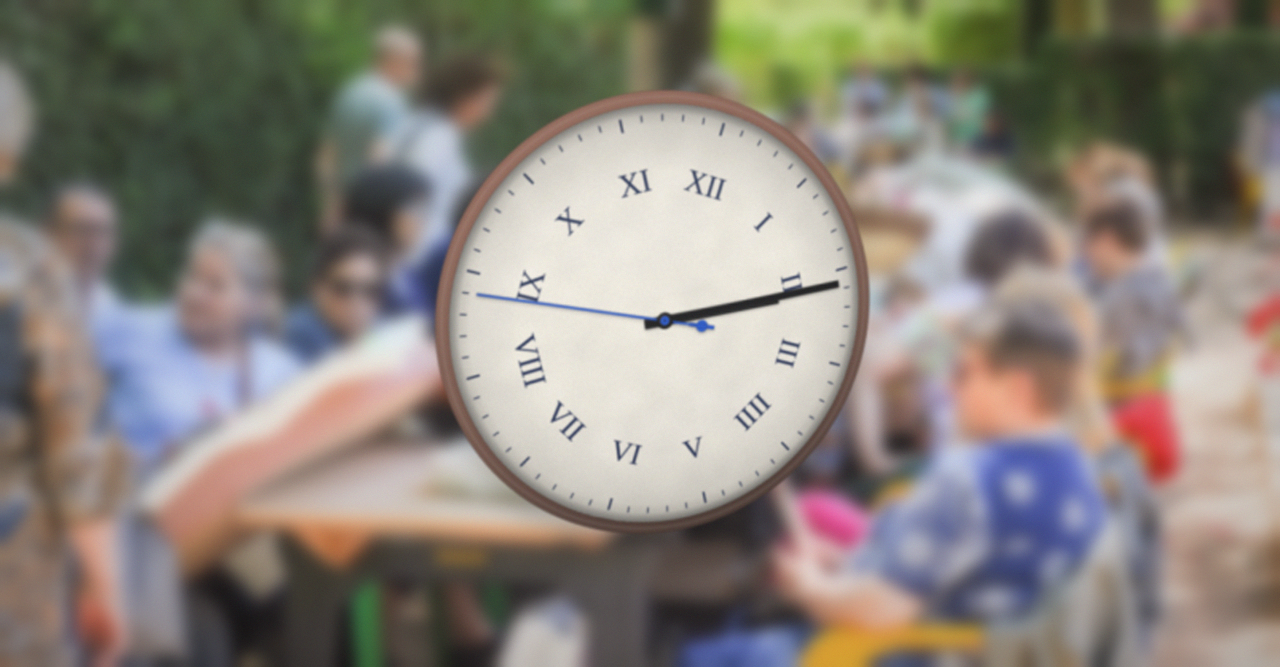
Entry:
h=2 m=10 s=44
